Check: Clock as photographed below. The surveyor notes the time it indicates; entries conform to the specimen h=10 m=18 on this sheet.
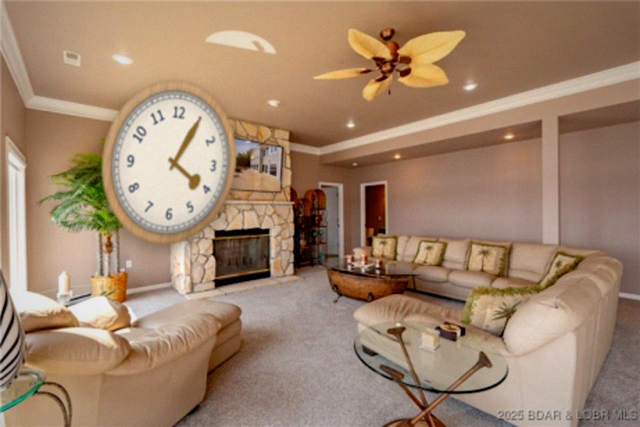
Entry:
h=4 m=5
